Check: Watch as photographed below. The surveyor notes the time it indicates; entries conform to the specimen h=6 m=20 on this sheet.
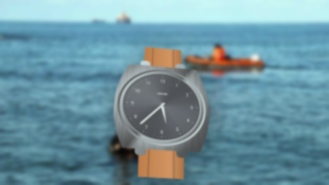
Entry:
h=5 m=37
